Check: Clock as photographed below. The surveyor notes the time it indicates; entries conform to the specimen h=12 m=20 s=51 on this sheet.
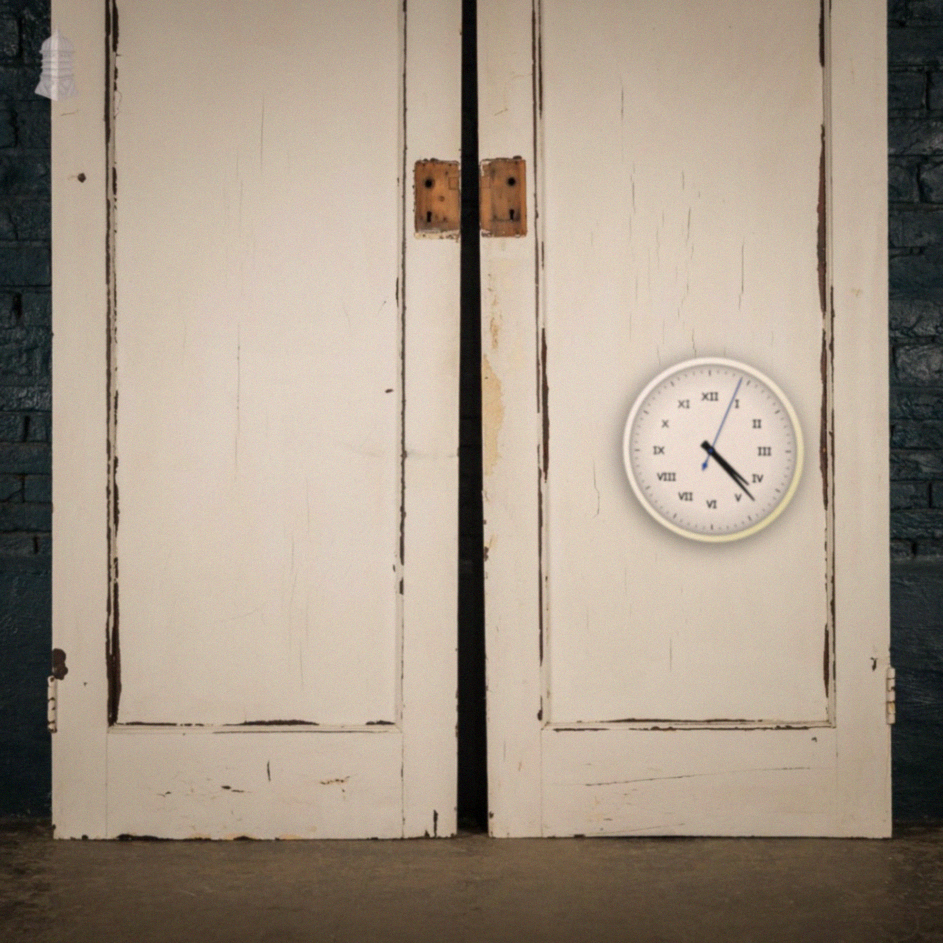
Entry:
h=4 m=23 s=4
